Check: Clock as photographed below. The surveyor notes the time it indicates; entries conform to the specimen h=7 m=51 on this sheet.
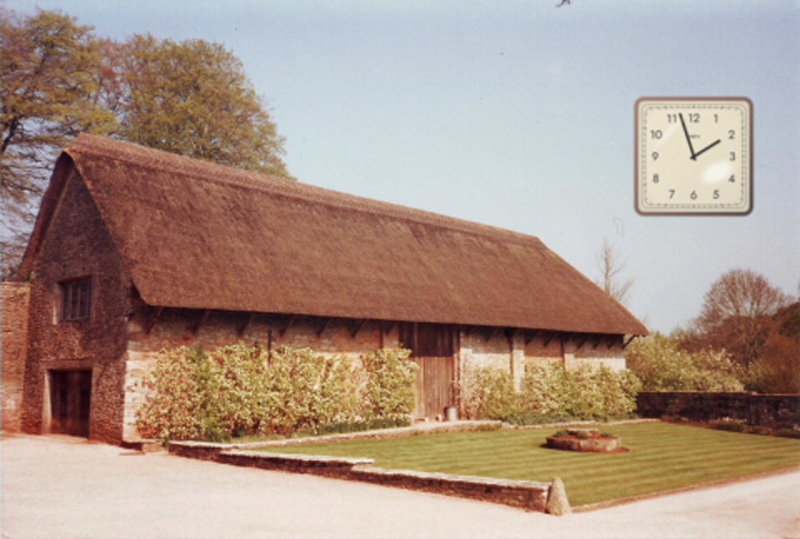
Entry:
h=1 m=57
